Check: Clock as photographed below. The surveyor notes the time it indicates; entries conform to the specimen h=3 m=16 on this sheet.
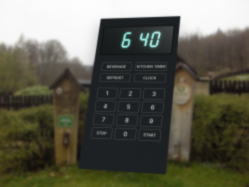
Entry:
h=6 m=40
